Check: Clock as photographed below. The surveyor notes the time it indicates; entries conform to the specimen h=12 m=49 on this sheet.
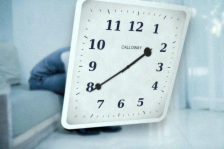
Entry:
h=1 m=39
